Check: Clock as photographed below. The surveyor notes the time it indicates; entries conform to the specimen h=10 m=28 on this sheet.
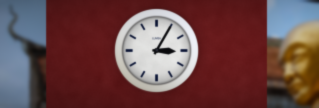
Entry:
h=3 m=5
